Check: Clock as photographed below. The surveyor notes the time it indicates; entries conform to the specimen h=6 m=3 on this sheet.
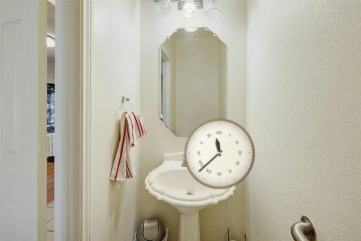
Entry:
h=11 m=38
